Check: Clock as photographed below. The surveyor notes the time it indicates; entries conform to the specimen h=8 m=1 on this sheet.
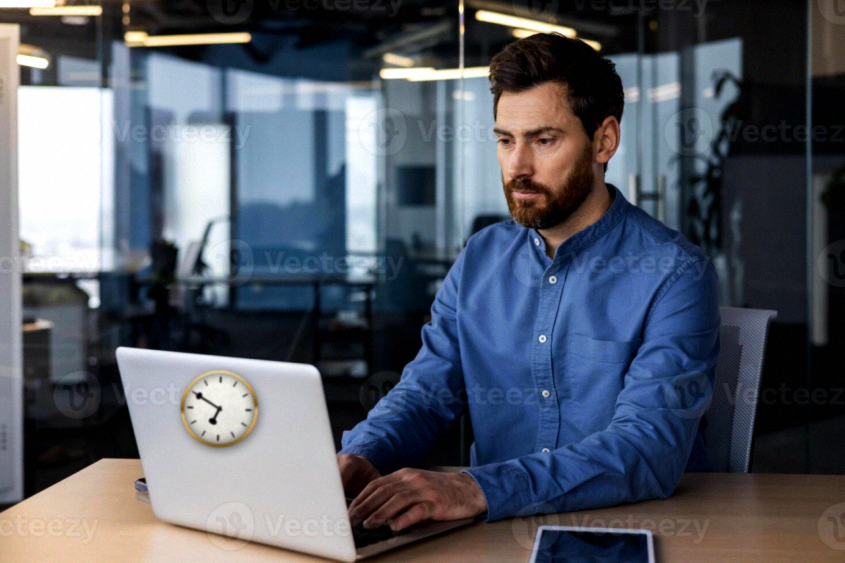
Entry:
h=6 m=50
